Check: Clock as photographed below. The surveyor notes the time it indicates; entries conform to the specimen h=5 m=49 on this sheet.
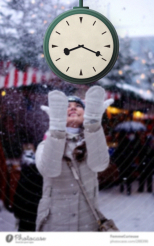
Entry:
h=8 m=19
